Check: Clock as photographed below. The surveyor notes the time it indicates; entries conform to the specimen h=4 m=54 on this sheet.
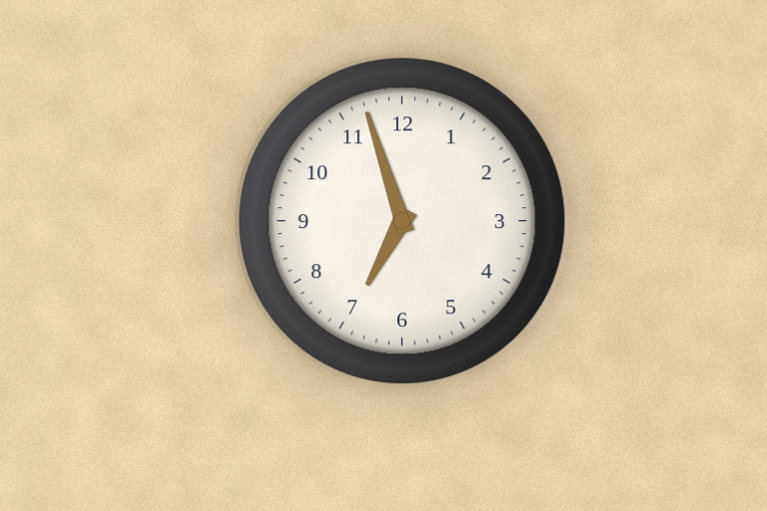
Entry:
h=6 m=57
